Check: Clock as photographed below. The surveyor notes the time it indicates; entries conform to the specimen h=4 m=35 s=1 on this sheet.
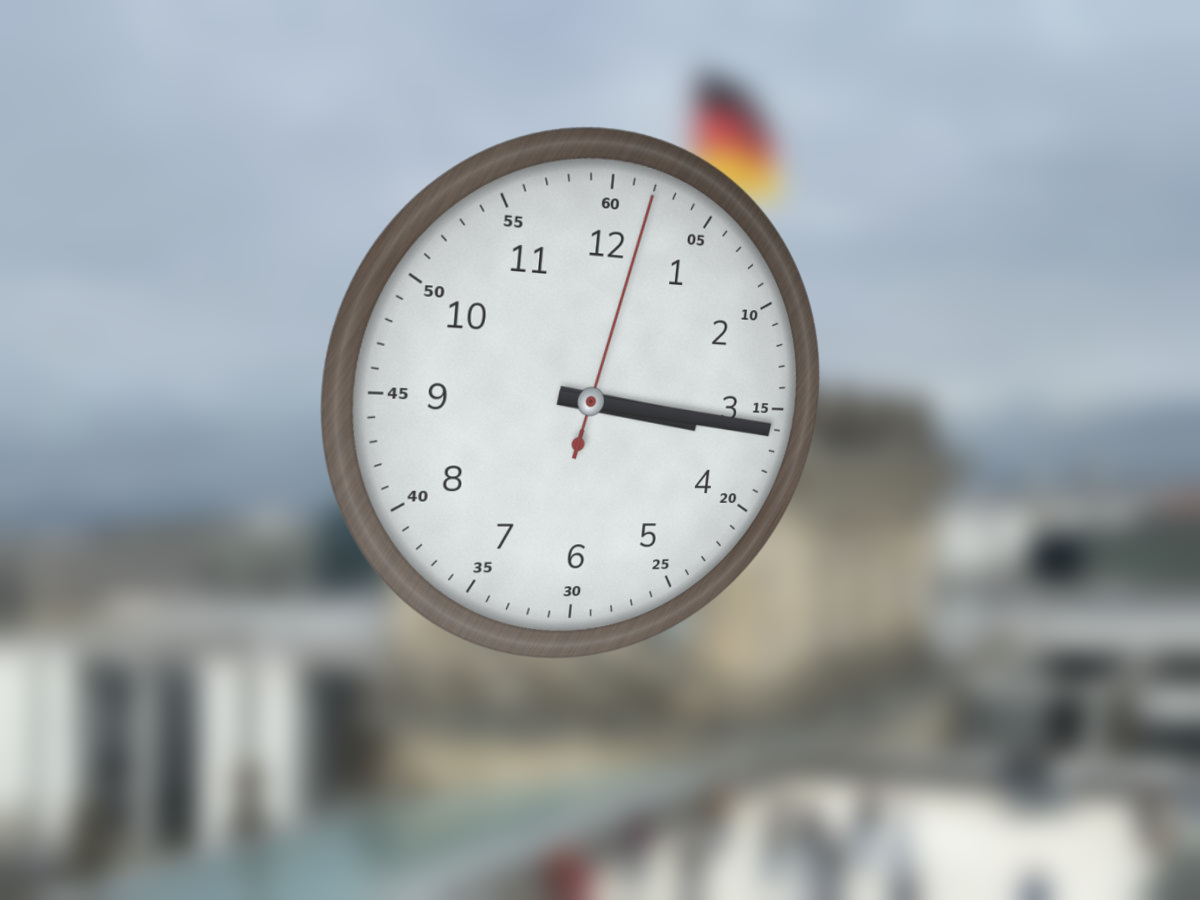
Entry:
h=3 m=16 s=2
